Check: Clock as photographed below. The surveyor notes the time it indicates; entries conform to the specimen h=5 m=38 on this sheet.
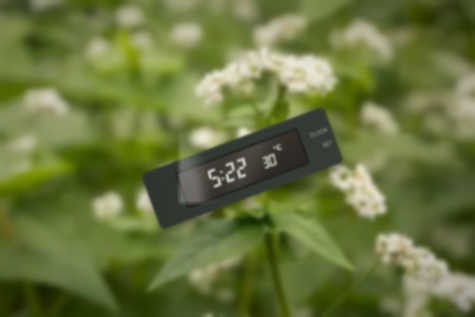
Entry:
h=5 m=22
